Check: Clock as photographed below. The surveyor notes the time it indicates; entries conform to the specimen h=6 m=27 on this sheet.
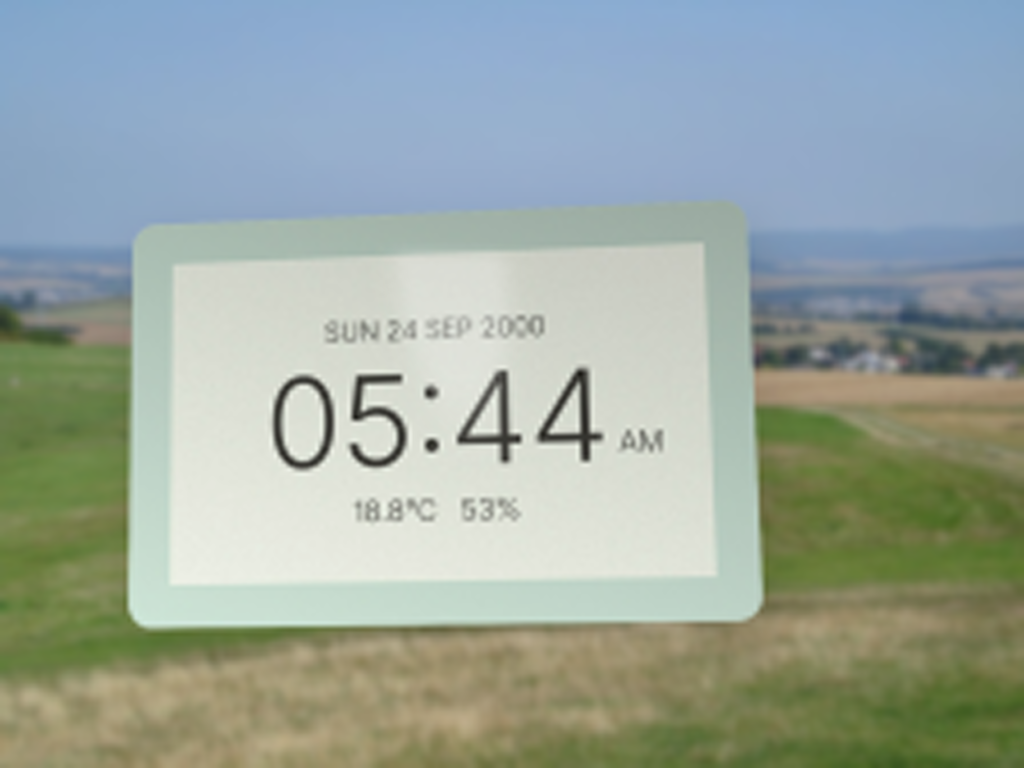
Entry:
h=5 m=44
